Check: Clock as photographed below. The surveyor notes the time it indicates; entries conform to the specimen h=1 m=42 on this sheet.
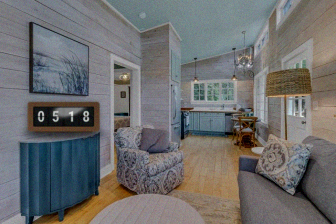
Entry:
h=5 m=18
